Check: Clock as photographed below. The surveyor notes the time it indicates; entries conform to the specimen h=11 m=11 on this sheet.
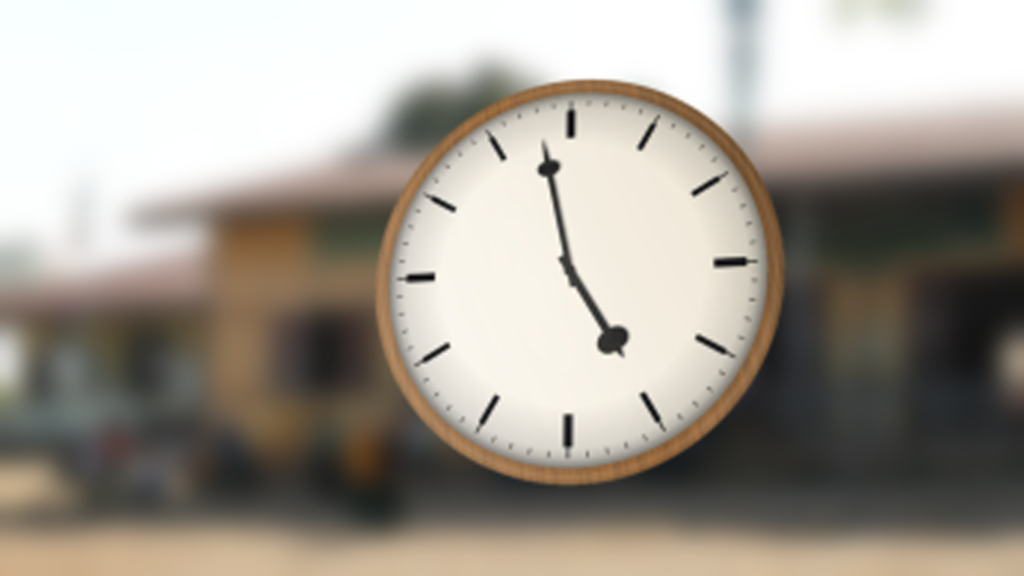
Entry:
h=4 m=58
